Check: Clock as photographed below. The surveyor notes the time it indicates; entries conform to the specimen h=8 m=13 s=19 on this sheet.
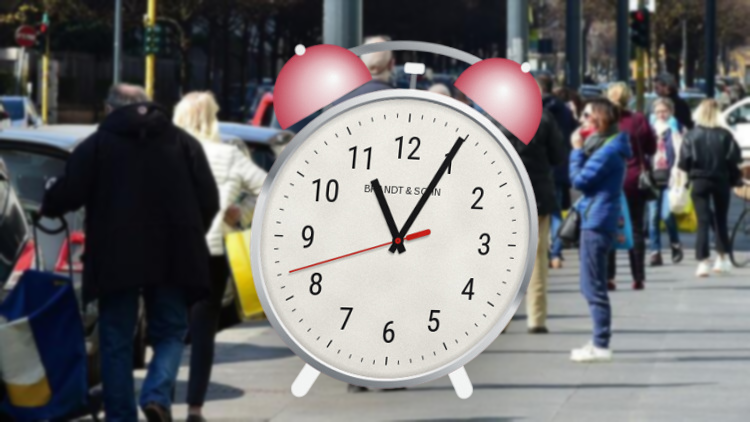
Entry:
h=11 m=4 s=42
